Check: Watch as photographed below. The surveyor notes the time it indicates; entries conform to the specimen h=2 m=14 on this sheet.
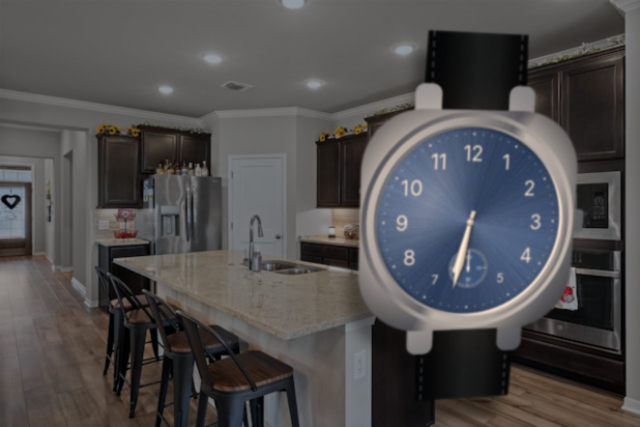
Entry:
h=6 m=32
